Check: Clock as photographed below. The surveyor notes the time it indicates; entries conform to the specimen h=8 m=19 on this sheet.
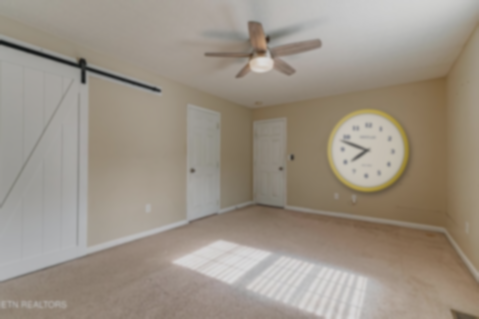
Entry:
h=7 m=48
